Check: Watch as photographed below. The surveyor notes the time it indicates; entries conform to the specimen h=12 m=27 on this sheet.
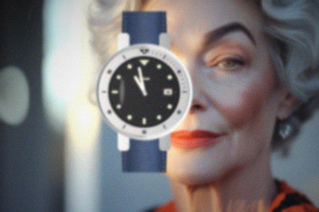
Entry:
h=10 m=58
